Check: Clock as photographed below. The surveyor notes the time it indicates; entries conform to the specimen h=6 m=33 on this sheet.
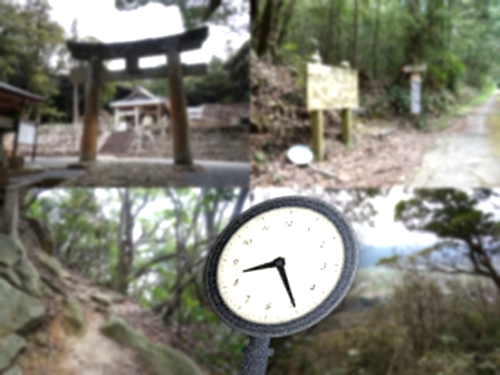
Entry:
h=8 m=25
